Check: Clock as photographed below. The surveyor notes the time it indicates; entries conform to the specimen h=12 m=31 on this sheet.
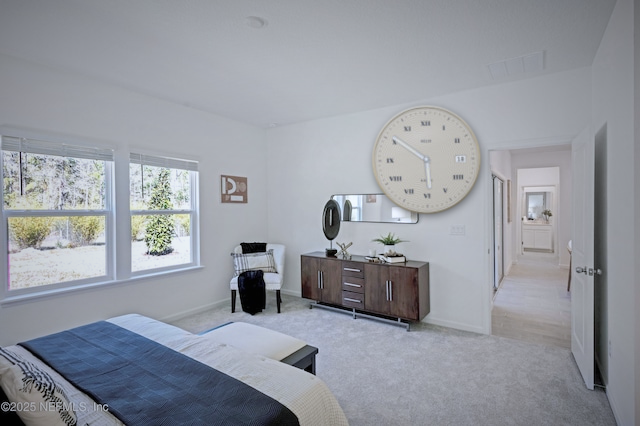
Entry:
h=5 m=51
